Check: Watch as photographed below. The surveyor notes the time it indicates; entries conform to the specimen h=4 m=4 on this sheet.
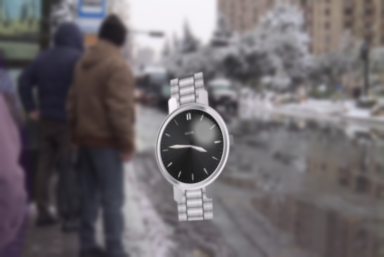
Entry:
h=3 m=46
